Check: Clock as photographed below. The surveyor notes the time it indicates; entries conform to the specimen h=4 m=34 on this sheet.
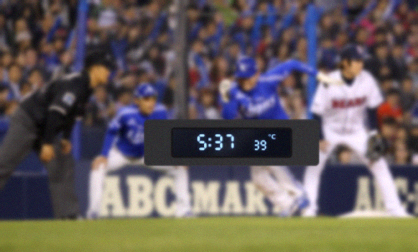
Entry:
h=5 m=37
